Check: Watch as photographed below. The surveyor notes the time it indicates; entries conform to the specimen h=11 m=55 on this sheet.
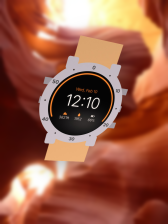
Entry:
h=12 m=10
